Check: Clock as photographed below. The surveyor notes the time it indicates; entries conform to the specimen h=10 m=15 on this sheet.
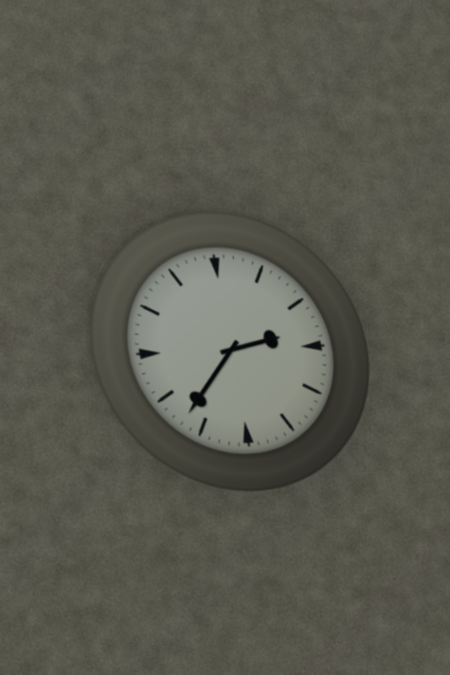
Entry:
h=2 m=37
